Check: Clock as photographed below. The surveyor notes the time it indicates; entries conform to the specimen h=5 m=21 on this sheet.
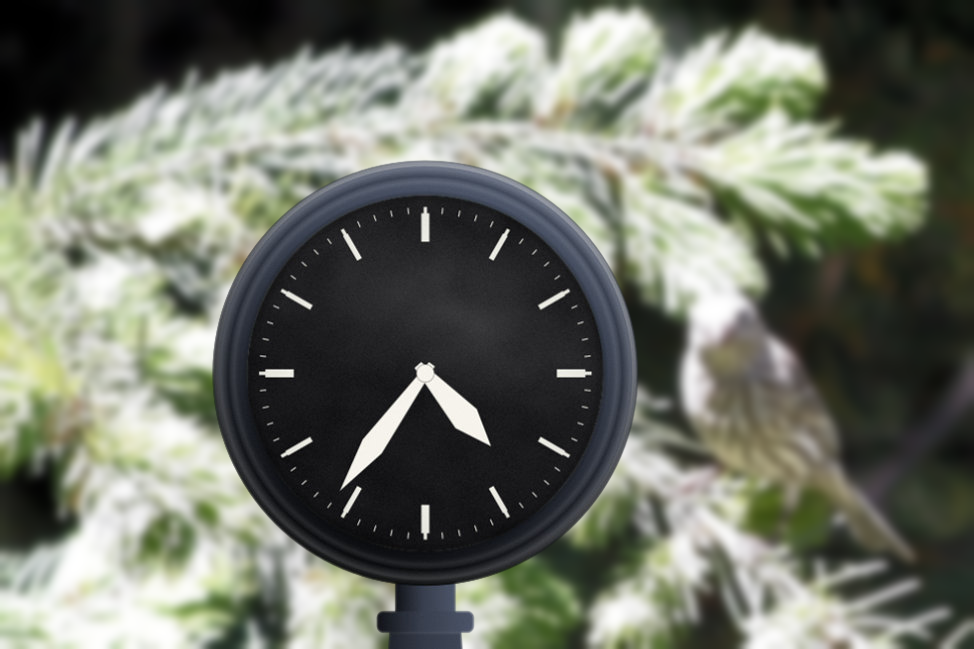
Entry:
h=4 m=36
